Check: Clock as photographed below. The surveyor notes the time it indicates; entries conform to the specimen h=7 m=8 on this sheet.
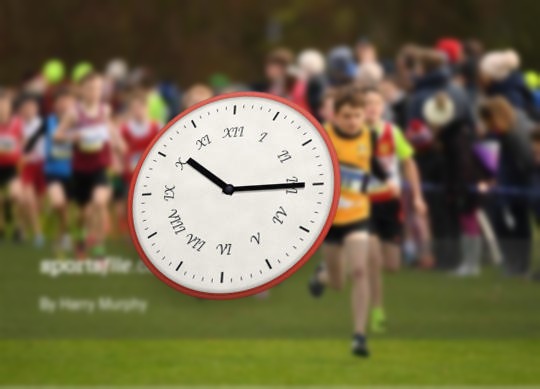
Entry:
h=10 m=15
